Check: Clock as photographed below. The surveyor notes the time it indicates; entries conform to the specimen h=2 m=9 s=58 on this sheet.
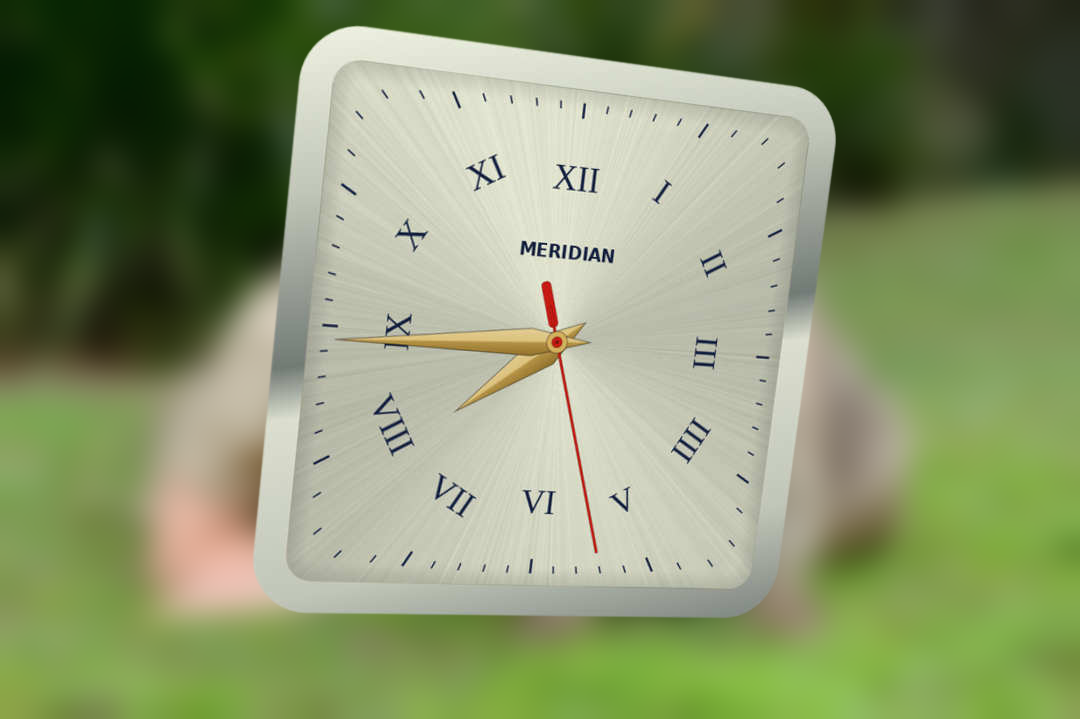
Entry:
h=7 m=44 s=27
